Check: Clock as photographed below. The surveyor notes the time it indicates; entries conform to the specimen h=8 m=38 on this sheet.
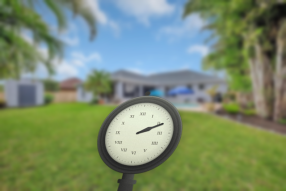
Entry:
h=2 m=11
